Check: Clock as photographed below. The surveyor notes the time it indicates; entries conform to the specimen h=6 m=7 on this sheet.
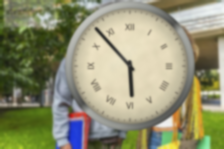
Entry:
h=5 m=53
